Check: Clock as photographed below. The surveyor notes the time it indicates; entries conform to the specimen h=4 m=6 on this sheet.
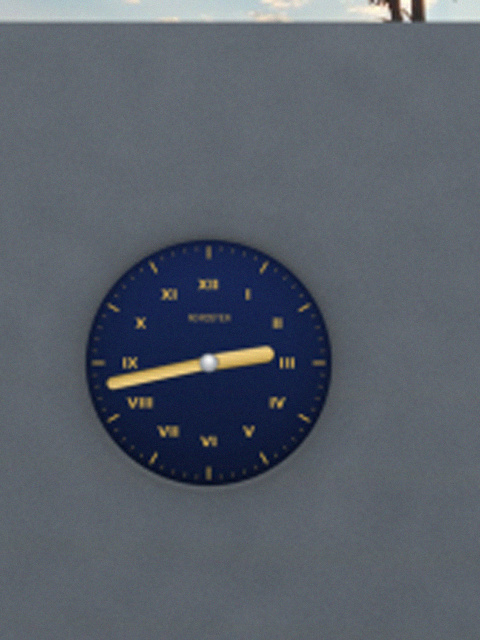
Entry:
h=2 m=43
